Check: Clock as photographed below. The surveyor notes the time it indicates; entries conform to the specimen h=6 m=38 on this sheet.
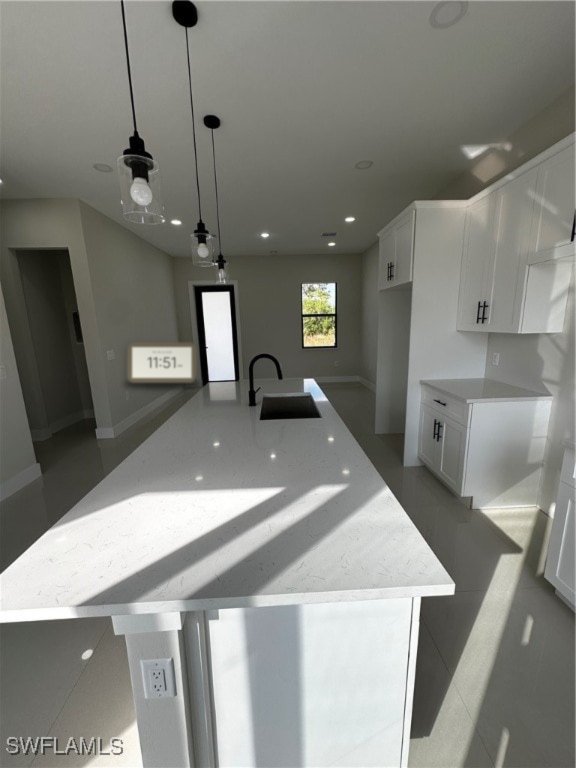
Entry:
h=11 m=51
